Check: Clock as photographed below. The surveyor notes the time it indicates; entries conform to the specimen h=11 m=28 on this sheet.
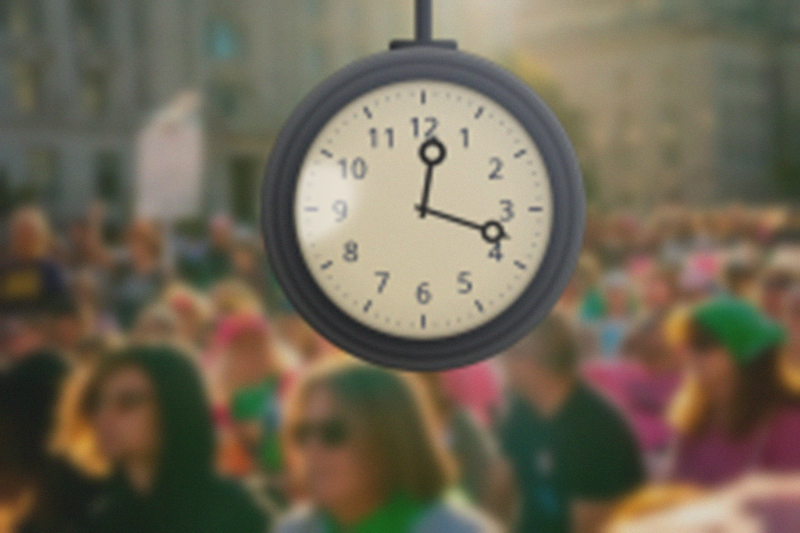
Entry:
h=12 m=18
